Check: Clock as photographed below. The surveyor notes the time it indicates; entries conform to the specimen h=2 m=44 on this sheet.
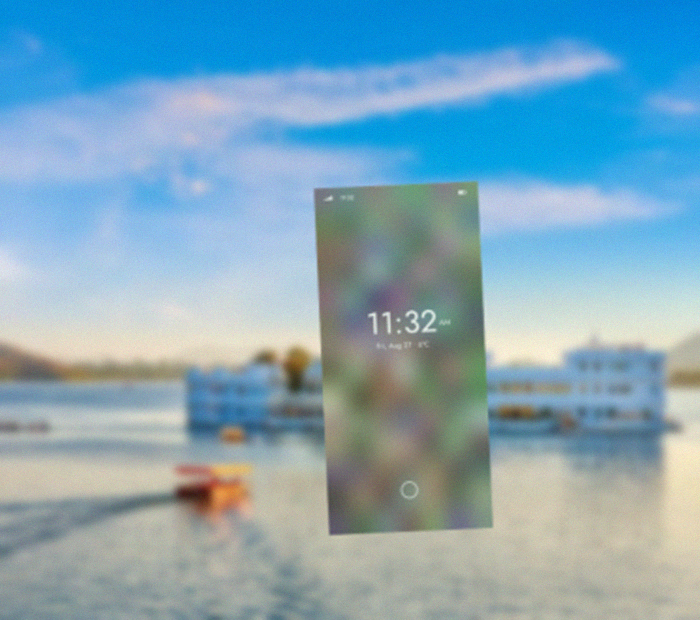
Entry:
h=11 m=32
